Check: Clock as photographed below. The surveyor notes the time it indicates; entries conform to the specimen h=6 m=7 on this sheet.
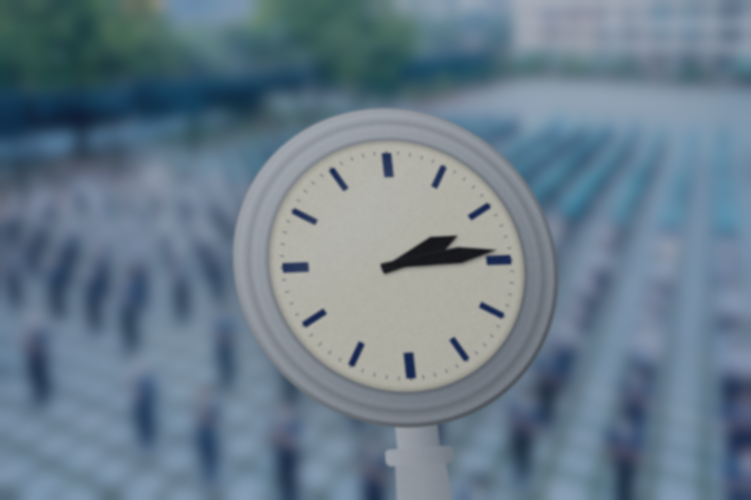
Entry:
h=2 m=14
